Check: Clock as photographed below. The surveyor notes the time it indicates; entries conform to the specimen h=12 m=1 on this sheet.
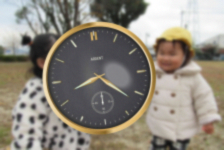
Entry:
h=8 m=22
